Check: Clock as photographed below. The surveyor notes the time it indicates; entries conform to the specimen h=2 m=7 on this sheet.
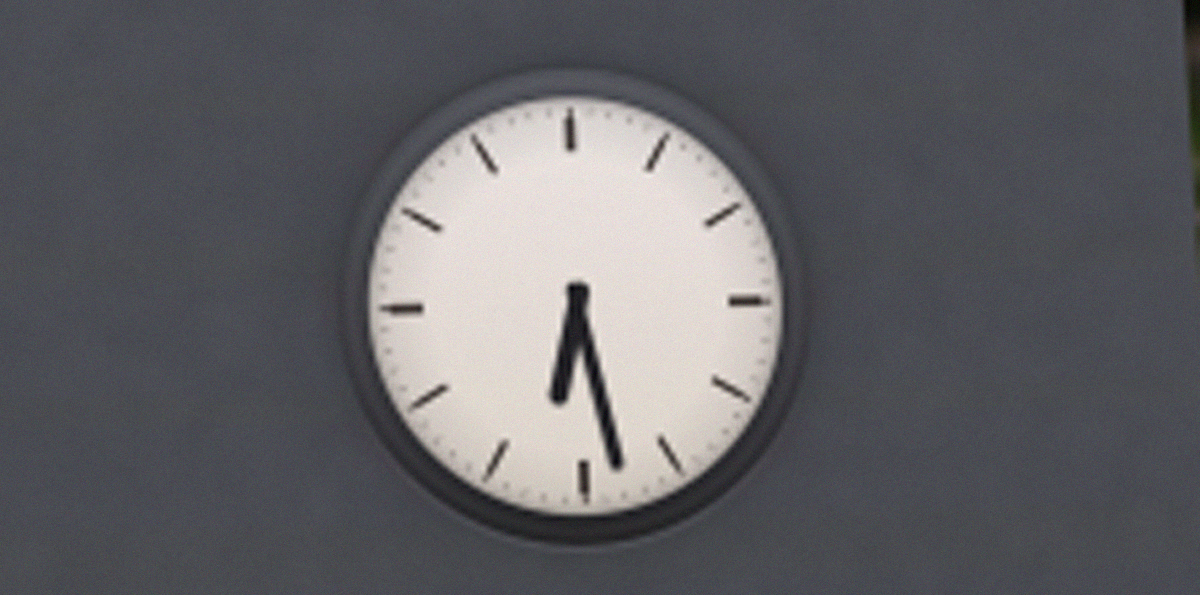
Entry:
h=6 m=28
